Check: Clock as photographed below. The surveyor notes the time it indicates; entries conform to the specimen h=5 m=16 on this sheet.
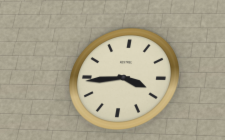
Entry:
h=3 m=44
